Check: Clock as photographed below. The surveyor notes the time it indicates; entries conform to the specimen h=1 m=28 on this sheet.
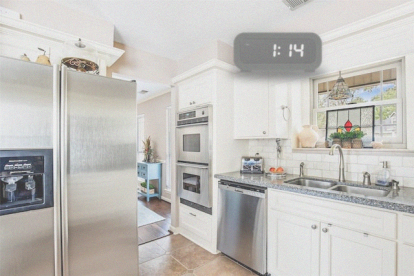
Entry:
h=1 m=14
